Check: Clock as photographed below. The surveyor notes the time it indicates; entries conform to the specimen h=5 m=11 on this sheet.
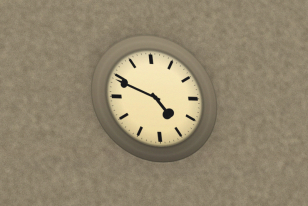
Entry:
h=4 m=49
